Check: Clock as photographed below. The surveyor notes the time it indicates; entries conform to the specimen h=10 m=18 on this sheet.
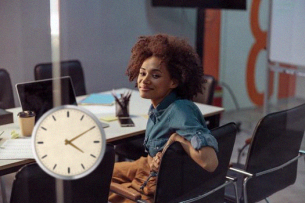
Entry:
h=4 m=10
